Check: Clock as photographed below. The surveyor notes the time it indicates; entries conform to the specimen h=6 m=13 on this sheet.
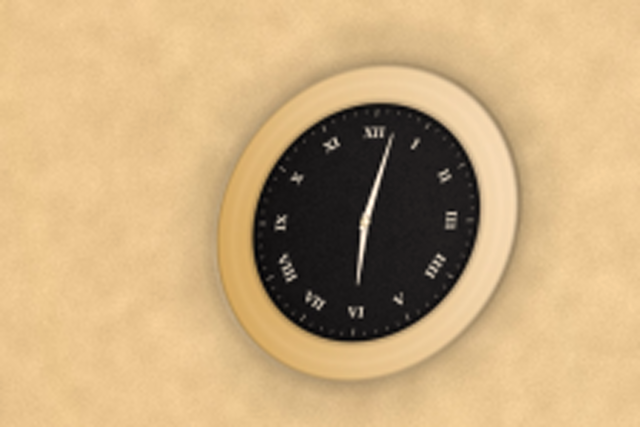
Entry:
h=6 m=2
